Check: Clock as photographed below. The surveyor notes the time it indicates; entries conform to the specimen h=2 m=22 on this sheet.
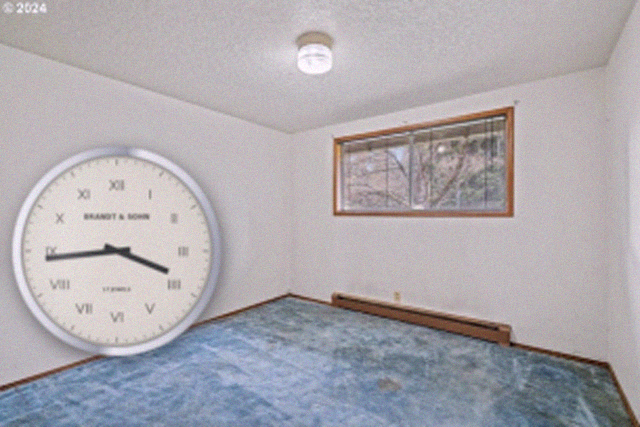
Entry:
h=3 m=44
